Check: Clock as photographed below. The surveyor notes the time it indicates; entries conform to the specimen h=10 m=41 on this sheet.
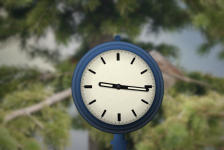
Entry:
h=9 m=16
